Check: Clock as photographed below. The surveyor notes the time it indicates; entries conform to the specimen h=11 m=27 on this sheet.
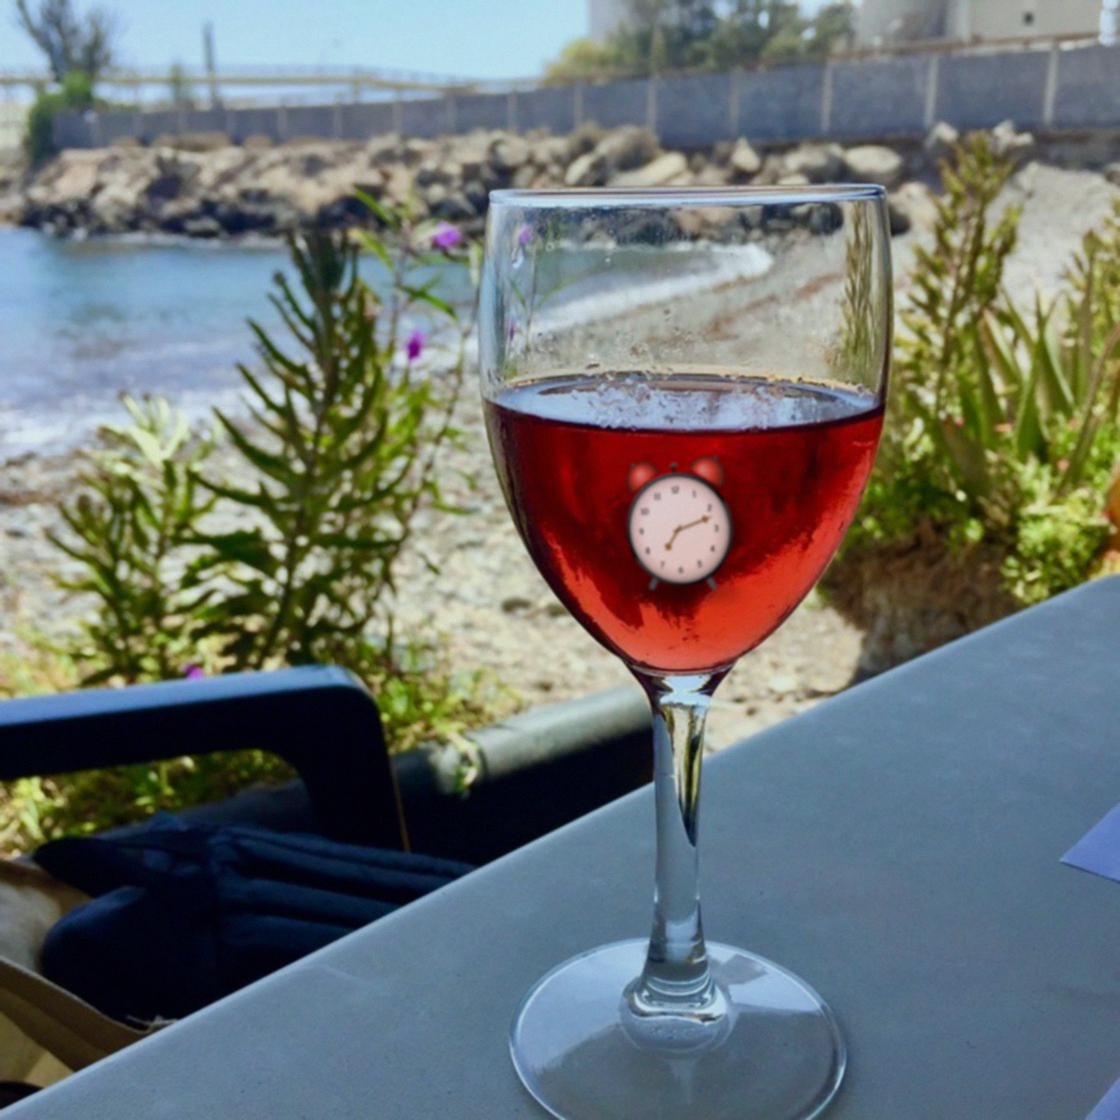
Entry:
h=7 m=12
